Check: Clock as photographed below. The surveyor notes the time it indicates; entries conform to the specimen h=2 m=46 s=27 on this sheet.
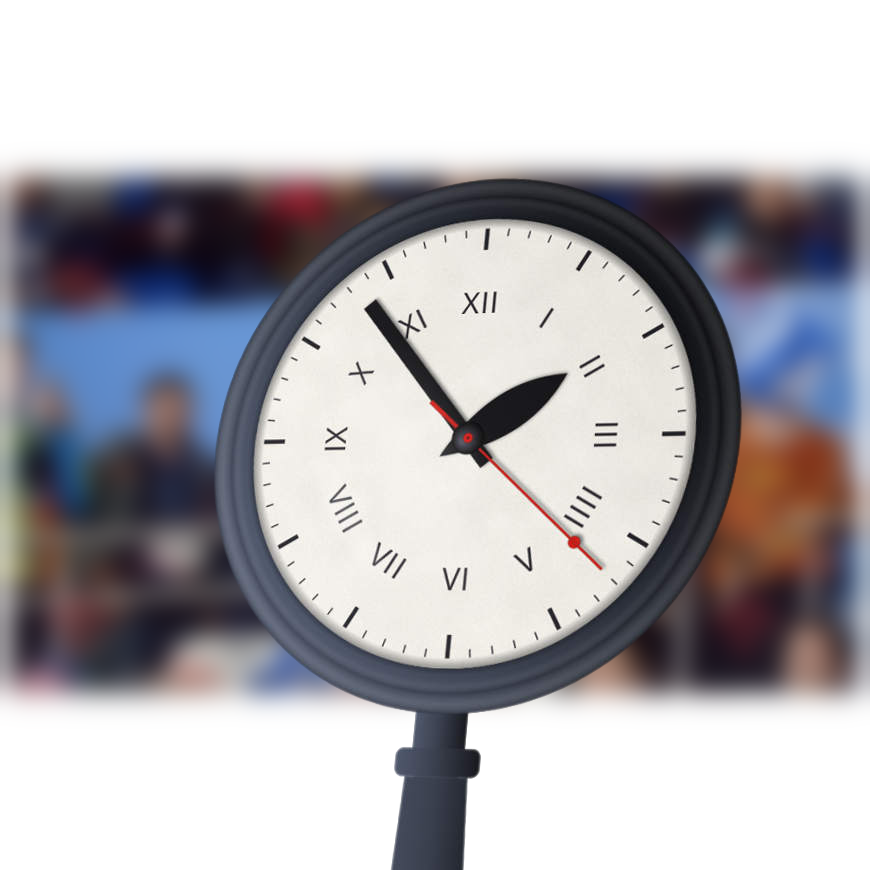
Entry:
h=1 m=53 s=22
